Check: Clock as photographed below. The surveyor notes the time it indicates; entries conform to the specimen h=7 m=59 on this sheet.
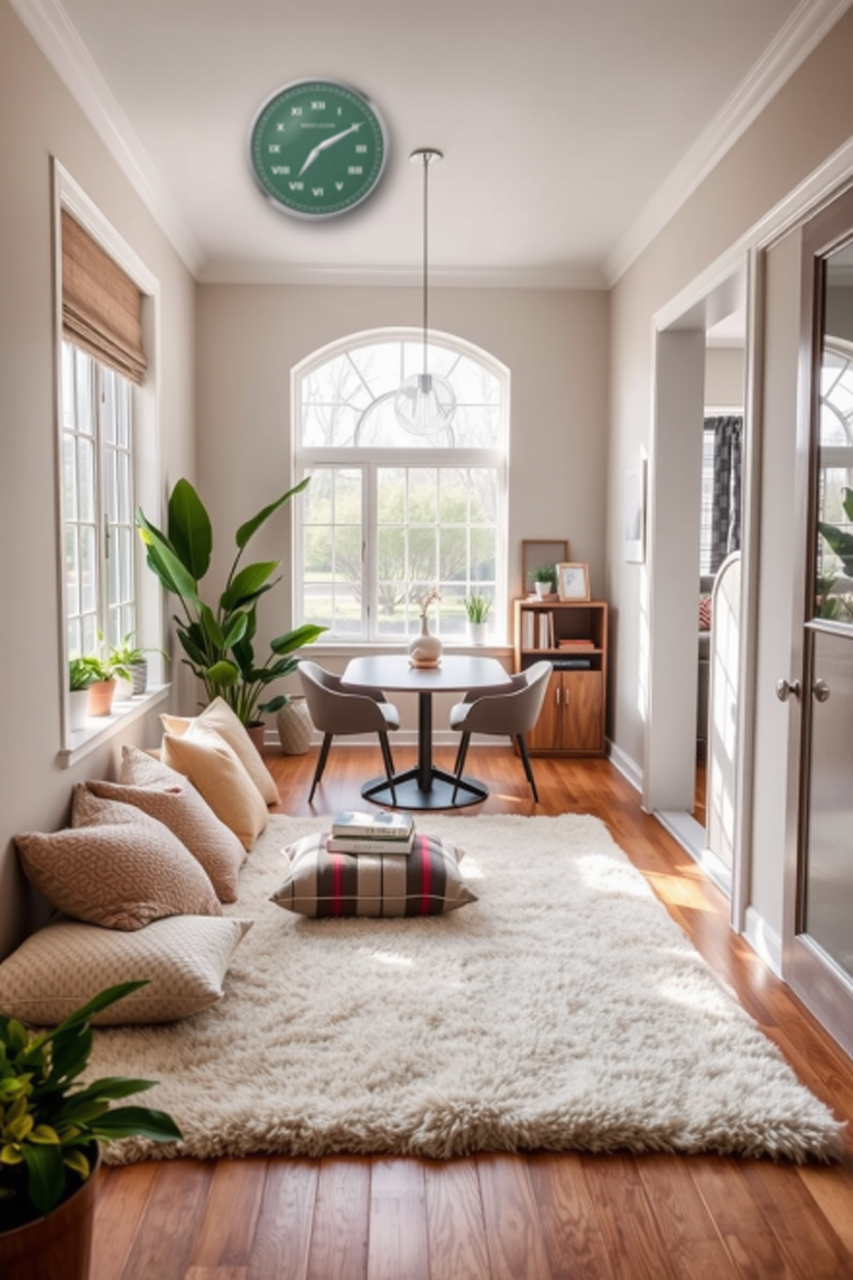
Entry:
h=7 m=10
